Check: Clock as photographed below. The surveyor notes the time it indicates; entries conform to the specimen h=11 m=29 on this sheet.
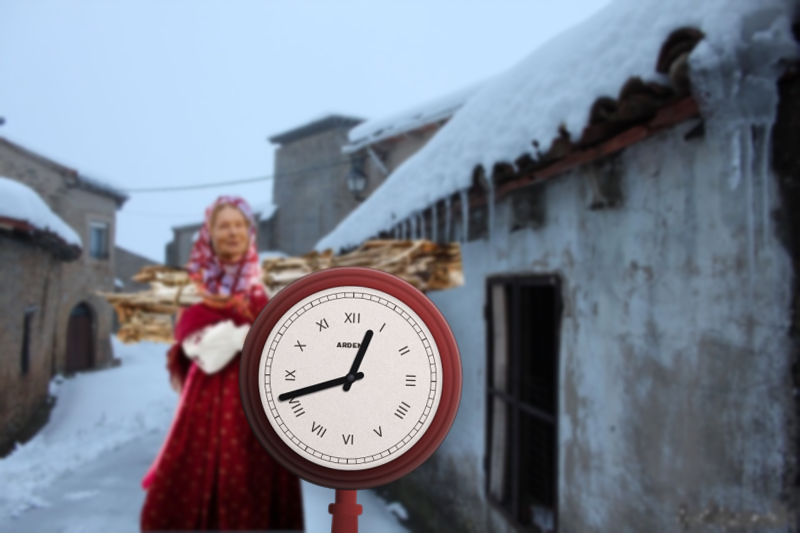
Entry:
h=12 m=42
